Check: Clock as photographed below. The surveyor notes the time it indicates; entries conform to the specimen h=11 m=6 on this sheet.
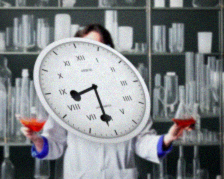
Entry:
h=8 m=31
